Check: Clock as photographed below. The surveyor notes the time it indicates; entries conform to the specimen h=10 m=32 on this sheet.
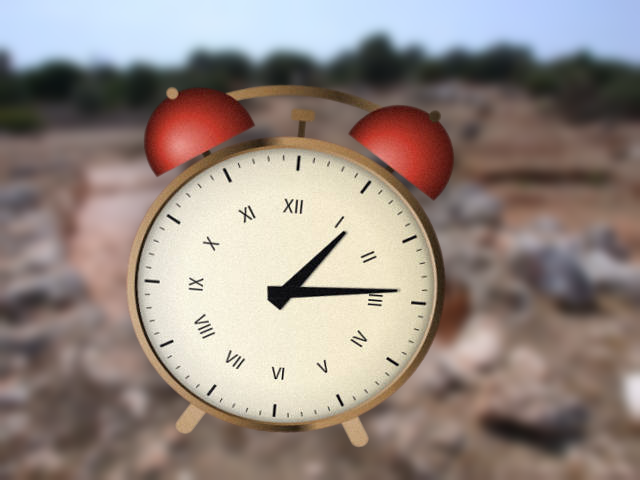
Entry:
h=1 m=14
